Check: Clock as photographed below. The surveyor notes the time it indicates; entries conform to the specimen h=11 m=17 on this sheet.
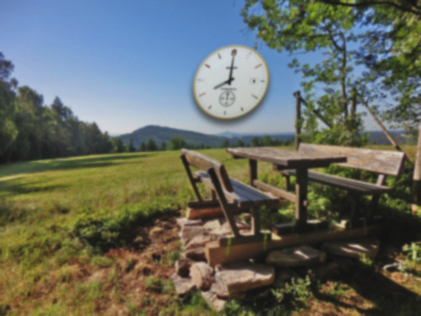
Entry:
h=8 m=0
